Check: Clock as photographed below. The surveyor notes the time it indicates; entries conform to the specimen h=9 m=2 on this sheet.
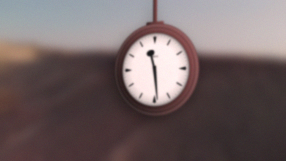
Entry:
h=11 m=29
